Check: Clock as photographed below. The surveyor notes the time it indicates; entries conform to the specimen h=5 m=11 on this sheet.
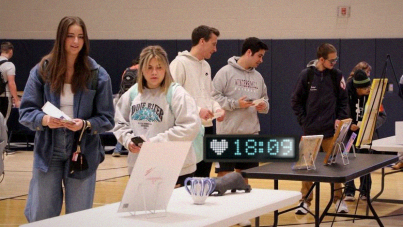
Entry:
h=18 m=9
